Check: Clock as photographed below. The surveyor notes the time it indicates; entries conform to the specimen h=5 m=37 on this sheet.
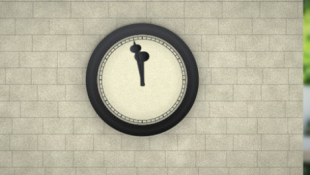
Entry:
h=11 m=58
